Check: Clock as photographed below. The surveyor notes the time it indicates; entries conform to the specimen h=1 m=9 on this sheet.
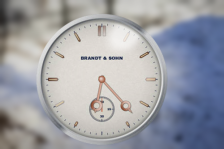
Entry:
h=6 m=23
